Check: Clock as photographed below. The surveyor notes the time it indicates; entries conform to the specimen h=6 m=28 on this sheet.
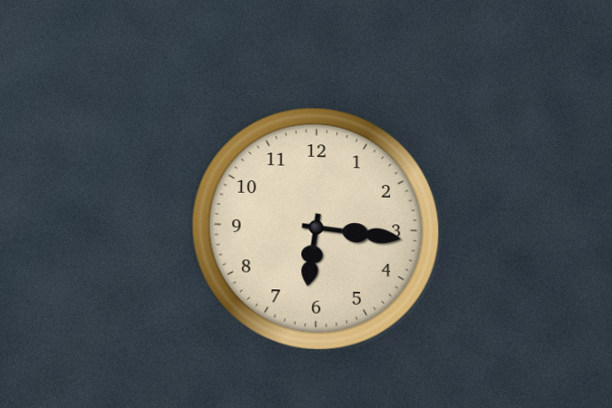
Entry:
h=6 m=16
